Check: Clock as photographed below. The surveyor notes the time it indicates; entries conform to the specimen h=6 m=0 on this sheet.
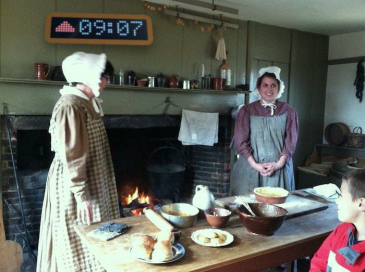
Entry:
h=9 m=7
